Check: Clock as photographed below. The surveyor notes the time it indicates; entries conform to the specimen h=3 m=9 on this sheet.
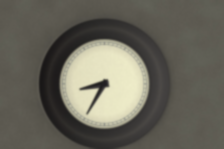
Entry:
h=8 m=35
